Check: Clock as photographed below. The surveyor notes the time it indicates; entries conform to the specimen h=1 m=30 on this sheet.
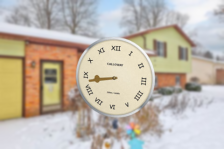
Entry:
h=8 m=43
